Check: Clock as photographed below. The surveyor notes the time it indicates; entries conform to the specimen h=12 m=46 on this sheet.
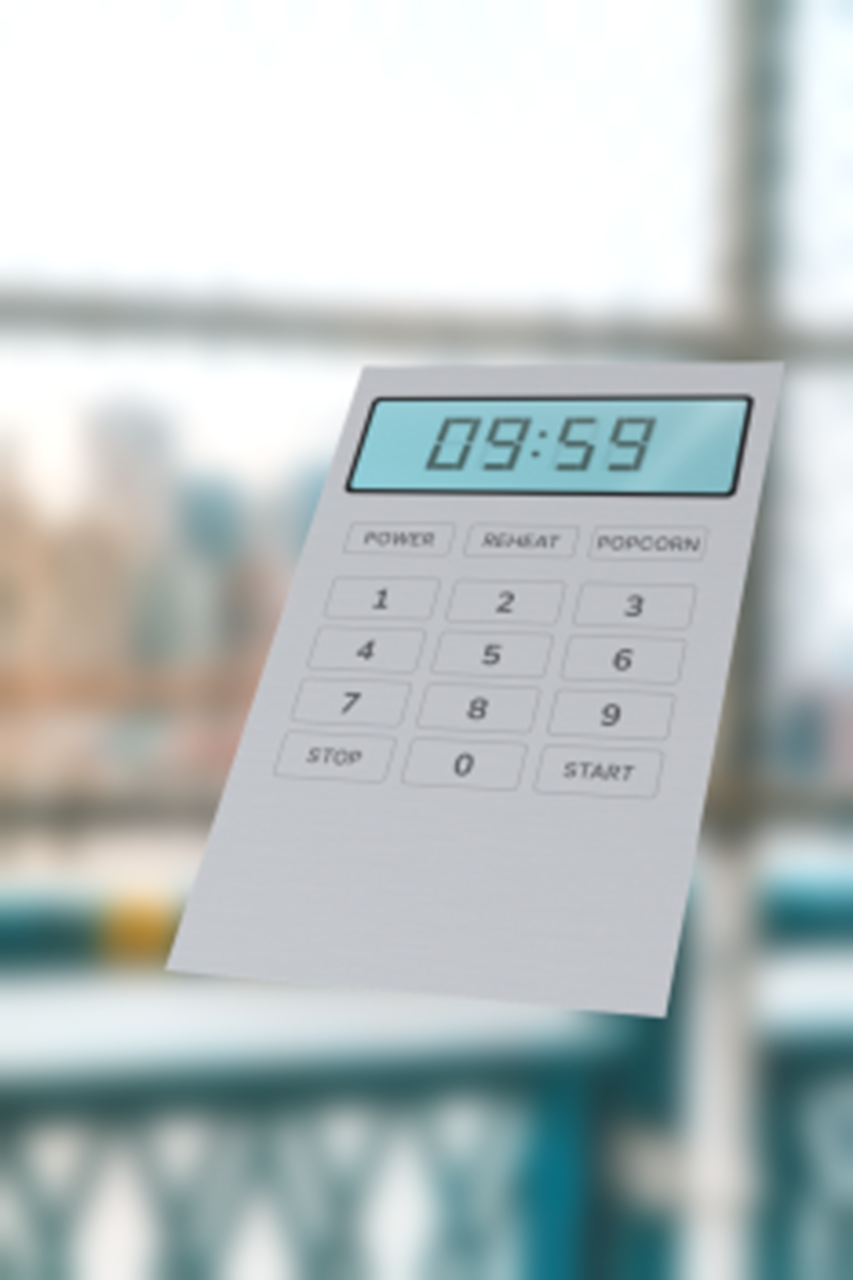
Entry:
h=9 m=59
